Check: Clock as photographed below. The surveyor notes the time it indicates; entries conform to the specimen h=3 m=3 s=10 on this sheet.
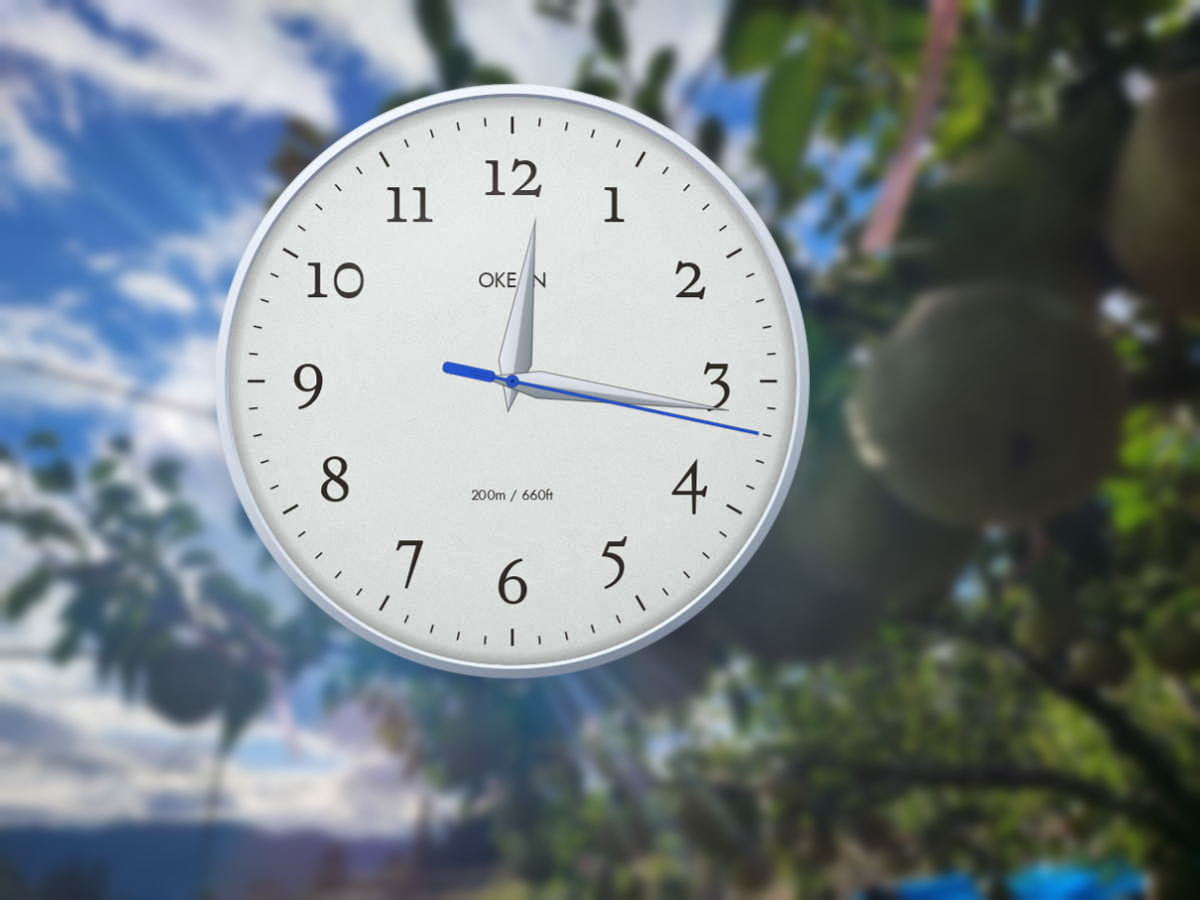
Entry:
h=12 m=16 s=17
